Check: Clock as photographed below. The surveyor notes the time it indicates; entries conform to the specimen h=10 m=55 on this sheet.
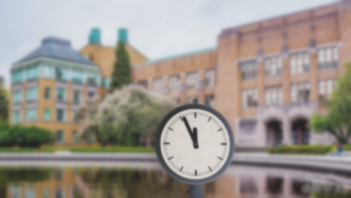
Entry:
h=11 m=56
